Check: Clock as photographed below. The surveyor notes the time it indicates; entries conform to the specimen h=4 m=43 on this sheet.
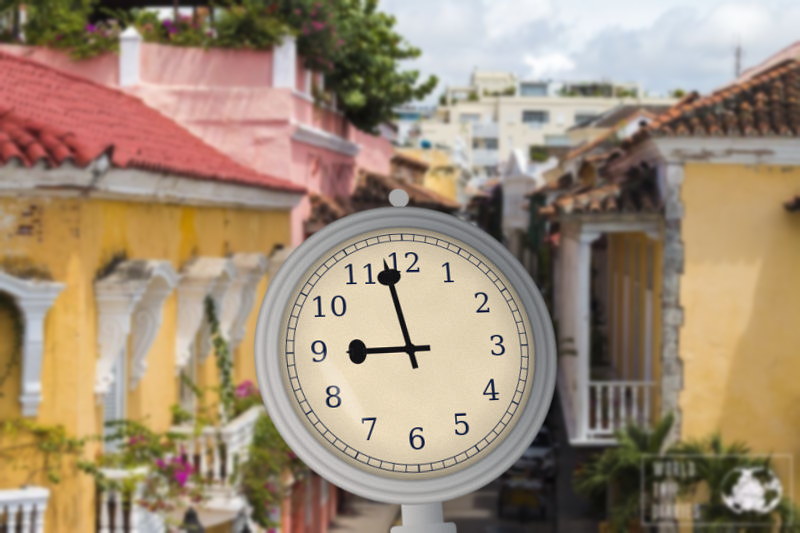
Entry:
h=8 m=58
